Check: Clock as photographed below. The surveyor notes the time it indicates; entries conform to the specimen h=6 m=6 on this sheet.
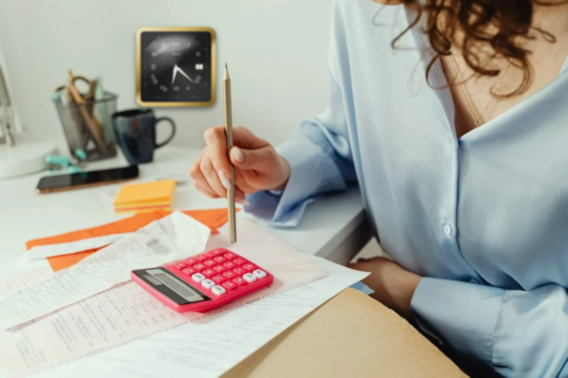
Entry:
h=6 m=22
